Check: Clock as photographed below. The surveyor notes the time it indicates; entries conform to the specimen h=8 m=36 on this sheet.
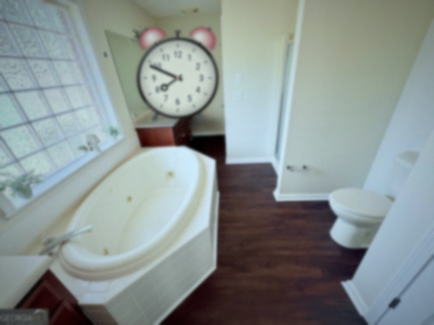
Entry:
h=7 m=49
